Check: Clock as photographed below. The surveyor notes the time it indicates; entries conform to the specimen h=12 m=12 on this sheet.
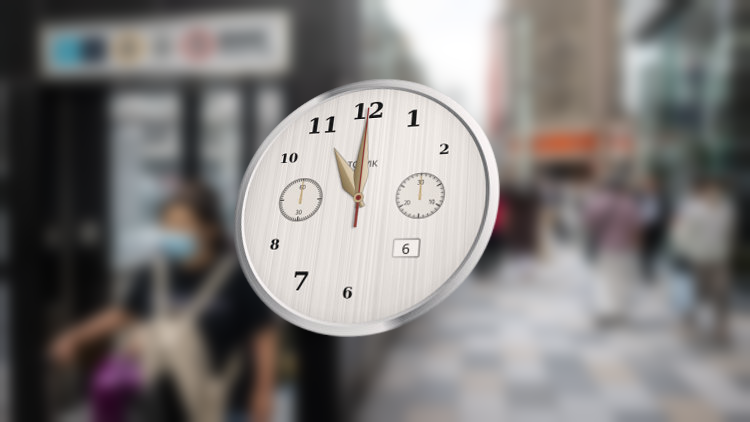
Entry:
h=11 m=0
